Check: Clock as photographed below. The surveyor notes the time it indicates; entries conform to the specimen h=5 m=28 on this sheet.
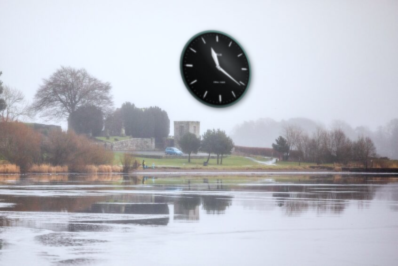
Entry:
h=11 m=21
